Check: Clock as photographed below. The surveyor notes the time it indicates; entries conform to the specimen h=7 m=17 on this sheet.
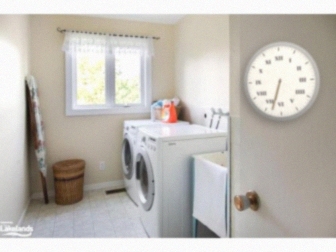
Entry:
h=6 m=33
